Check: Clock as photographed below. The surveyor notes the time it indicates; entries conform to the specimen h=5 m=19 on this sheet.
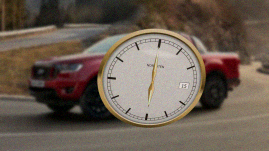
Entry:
h=6 m=0
